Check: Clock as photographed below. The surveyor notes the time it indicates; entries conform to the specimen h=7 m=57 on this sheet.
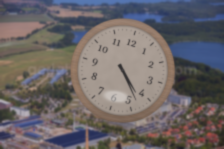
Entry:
h=4 m=23
